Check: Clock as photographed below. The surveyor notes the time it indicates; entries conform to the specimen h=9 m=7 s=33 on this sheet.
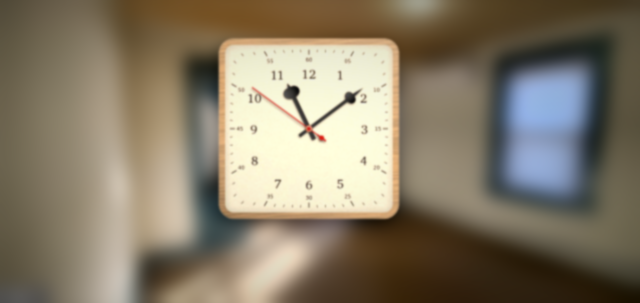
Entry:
h=11 m=8 s=51
